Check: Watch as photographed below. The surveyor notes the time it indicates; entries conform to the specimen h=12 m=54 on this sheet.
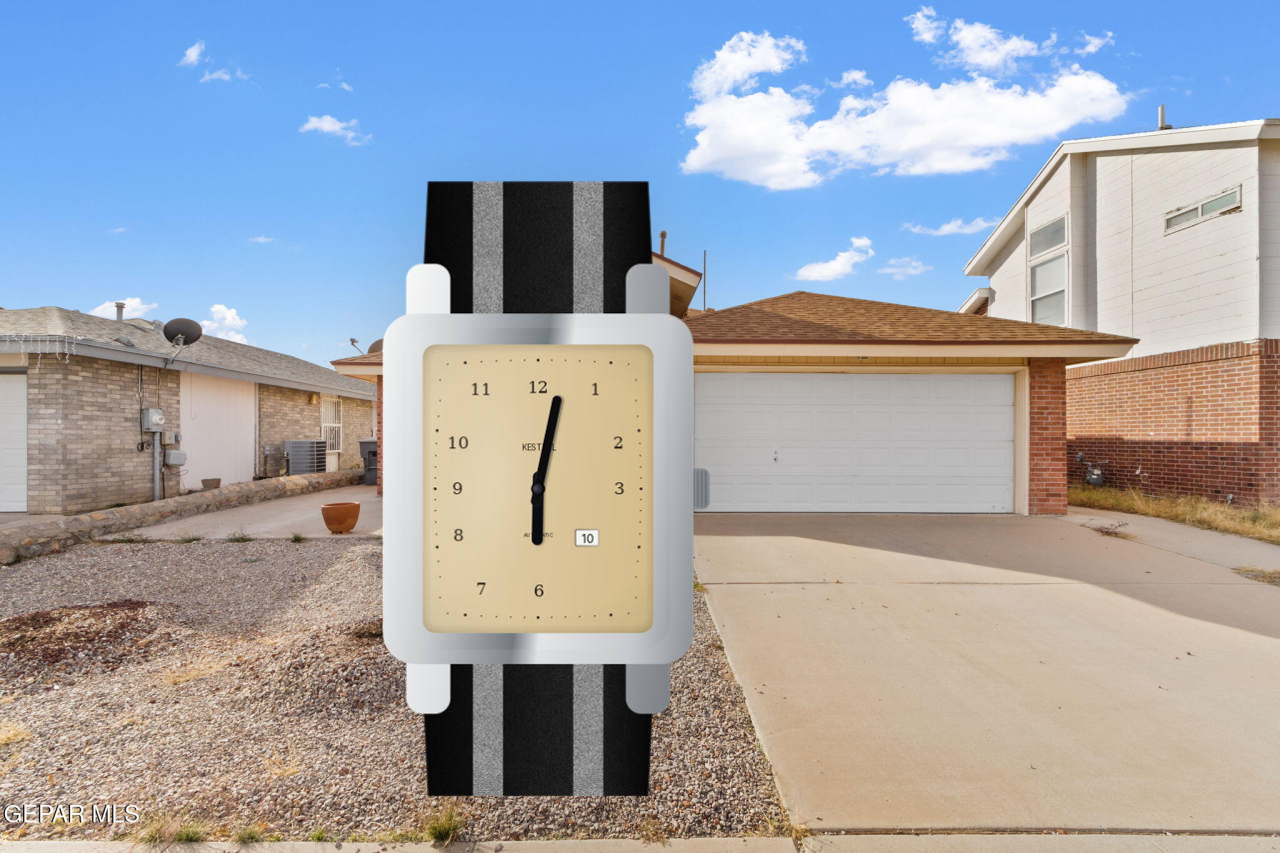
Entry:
h=6 m=2
